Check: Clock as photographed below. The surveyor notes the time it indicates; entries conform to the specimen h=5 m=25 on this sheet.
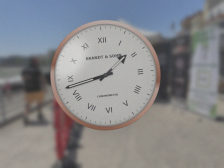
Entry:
h=1 m=43
